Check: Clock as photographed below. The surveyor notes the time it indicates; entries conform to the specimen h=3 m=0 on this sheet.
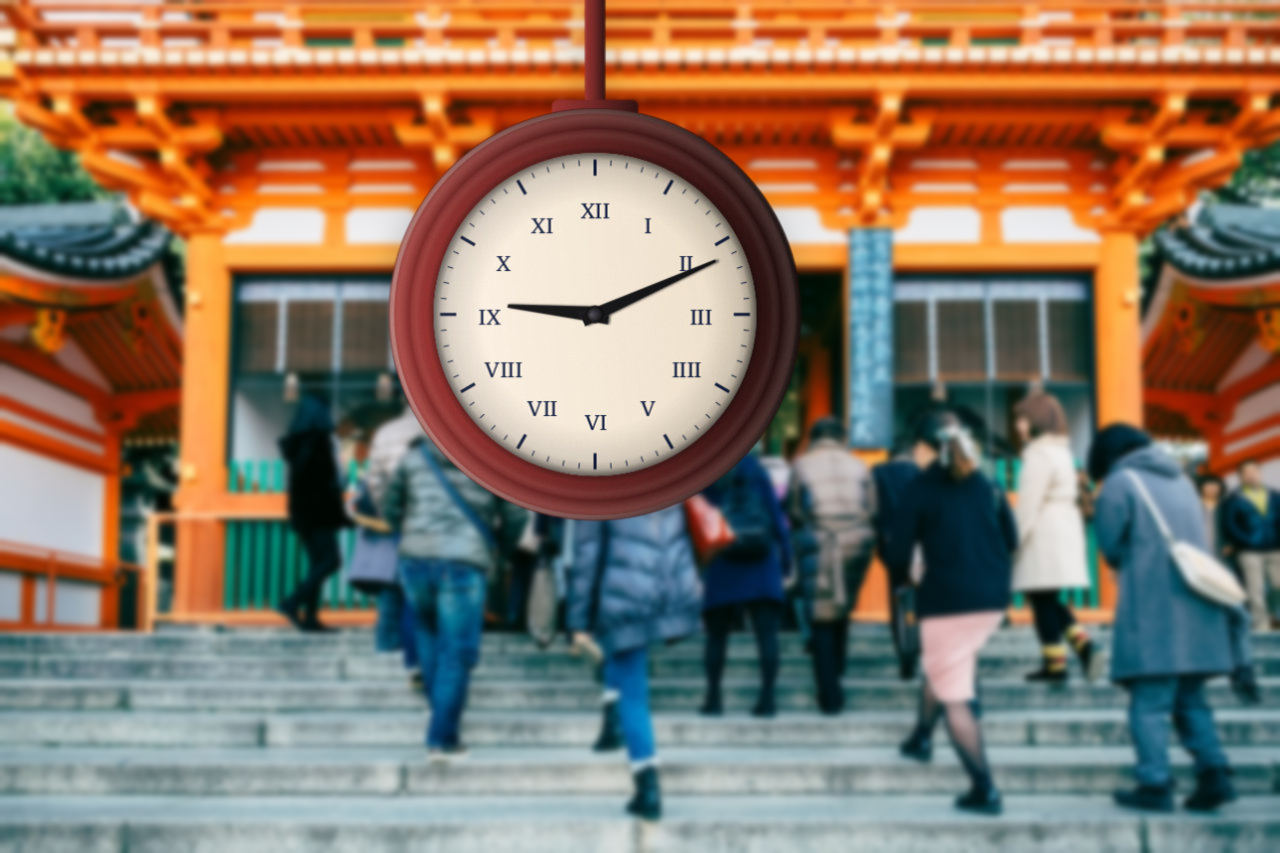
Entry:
h=9 m=11
